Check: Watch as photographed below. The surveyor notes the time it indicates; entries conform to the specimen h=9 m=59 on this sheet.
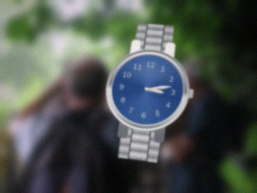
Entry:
h=3 m=13
